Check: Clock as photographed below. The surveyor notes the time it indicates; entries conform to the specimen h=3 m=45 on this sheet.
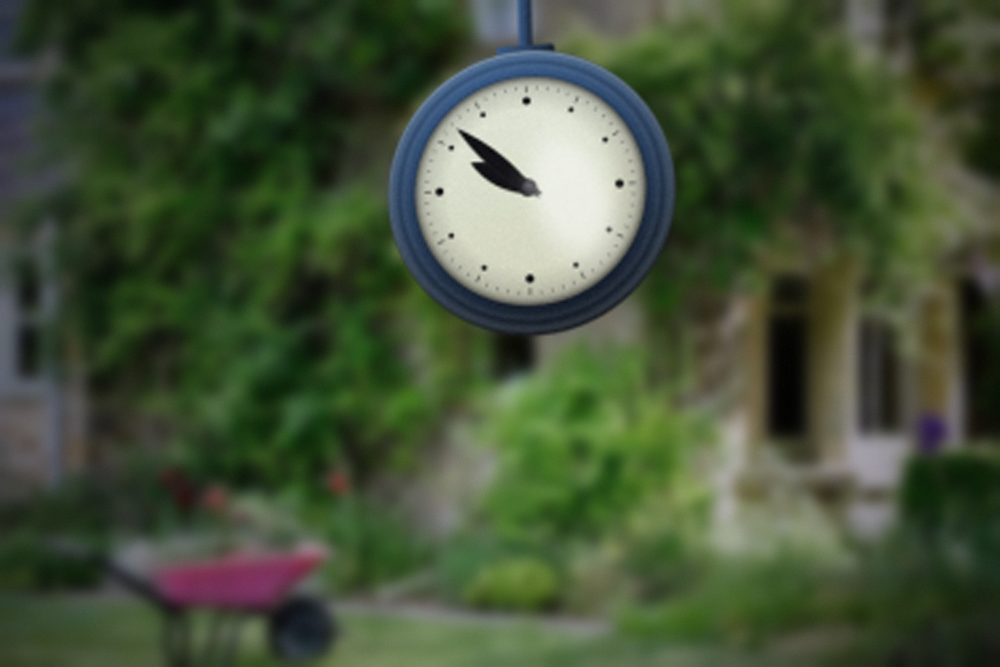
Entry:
h=9 m=52
